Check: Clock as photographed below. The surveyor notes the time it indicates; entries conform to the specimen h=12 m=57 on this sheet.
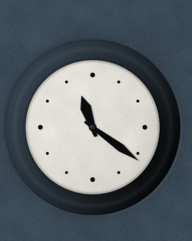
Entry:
h=11 m=21
